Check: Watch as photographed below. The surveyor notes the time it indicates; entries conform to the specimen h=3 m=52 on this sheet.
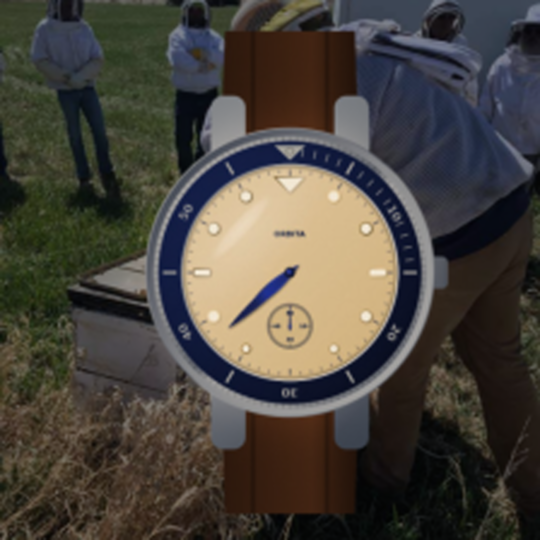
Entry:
h=7 m=38
